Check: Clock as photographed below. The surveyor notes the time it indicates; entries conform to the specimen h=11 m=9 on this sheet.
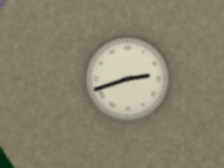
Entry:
h=2 m=42
